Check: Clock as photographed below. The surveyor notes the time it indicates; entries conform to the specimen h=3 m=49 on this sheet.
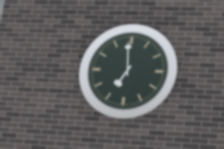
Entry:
h=6 m=59
